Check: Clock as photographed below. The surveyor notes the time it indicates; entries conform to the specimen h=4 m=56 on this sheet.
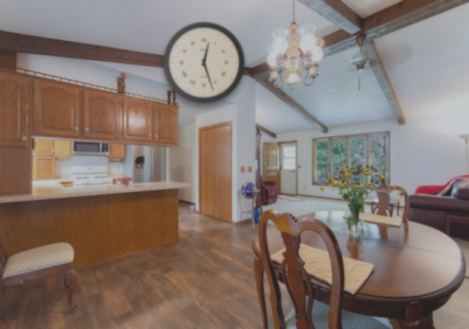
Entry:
h=12 m=27
